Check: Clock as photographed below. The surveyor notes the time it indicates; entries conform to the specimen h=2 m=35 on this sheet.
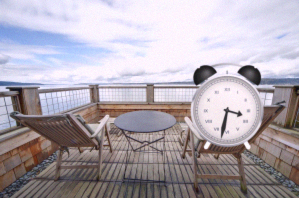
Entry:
h=3 m=32
